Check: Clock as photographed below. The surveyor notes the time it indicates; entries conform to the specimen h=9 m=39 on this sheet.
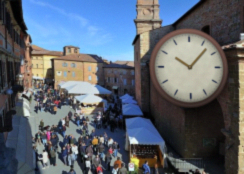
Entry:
h=10 m=7
